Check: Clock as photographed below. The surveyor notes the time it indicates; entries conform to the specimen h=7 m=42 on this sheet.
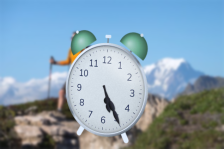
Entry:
h=5 m=25
